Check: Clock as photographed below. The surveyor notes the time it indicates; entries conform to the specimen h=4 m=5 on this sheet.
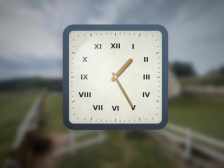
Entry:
h=1 m=25
